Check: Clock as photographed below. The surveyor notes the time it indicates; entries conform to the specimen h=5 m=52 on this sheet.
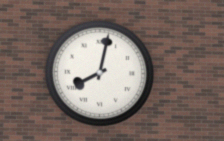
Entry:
h=8 m=2
